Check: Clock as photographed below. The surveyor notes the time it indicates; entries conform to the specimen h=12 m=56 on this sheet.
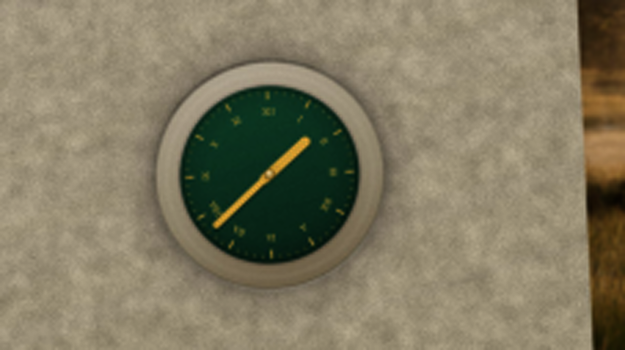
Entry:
h=1 m=38
